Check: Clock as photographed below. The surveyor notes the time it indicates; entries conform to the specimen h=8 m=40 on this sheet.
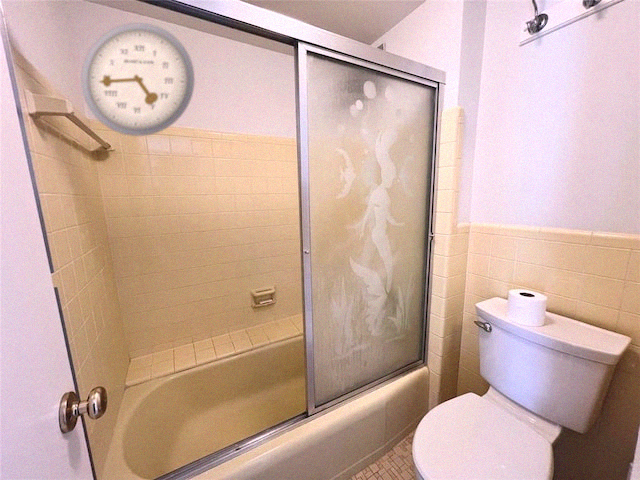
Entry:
h=4 m=44
